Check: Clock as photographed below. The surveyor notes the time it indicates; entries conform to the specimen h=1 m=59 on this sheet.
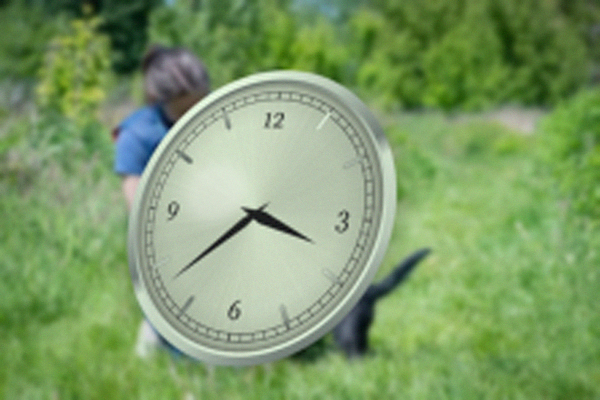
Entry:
h=3 m=38
